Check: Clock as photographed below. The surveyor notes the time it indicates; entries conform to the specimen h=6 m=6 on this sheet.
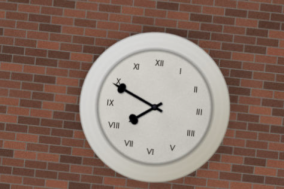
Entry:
h=7 m=49
